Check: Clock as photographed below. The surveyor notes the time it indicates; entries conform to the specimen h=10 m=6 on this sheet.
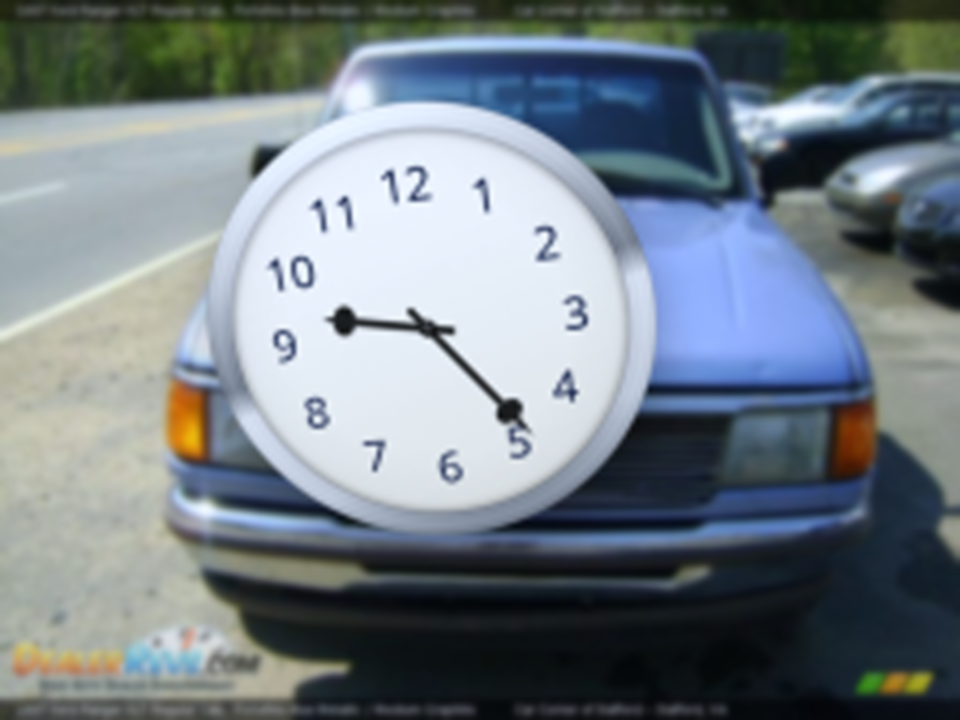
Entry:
h=9 m=24
